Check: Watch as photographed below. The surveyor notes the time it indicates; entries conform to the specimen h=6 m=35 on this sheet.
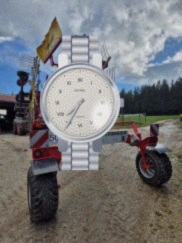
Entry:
h=7 m=35
